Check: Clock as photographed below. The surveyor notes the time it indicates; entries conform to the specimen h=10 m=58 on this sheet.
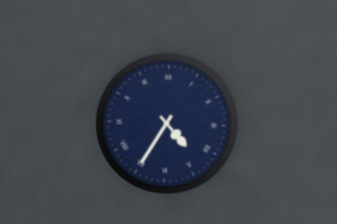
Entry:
h=4 m=35
